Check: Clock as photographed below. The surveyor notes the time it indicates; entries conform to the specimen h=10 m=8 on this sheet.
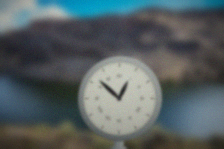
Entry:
h=12 m=52
